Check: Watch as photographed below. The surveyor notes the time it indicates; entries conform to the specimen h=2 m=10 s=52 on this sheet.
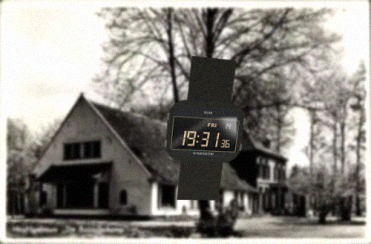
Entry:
h=19 m=31 s=36
